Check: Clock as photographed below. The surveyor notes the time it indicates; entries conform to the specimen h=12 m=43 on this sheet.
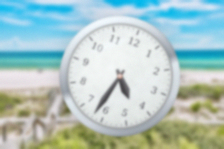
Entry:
h=4 m=32
